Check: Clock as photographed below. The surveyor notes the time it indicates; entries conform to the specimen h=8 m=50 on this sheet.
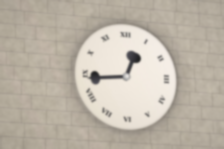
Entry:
h=12 m=44
